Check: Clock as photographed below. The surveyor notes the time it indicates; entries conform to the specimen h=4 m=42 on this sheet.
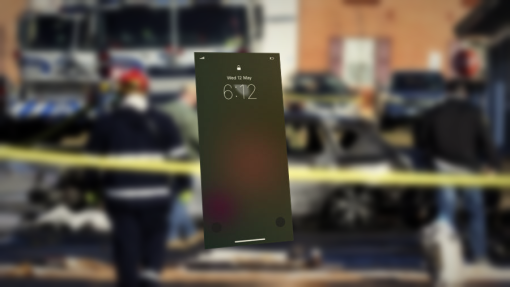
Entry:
h=6 m=12
